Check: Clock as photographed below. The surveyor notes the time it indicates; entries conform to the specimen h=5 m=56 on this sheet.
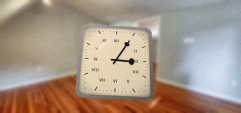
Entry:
h=3 m=5
